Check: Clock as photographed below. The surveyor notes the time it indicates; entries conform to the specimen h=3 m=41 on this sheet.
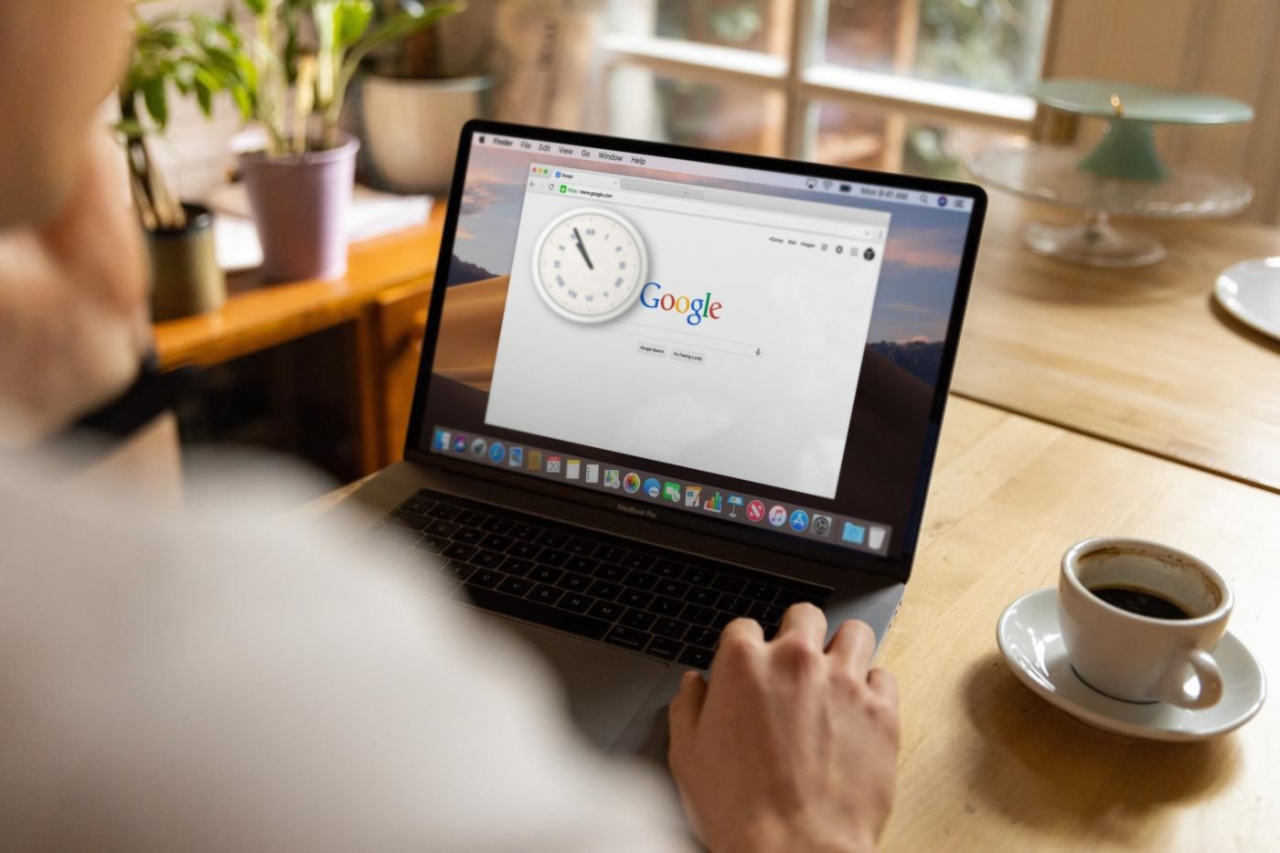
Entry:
h=10 m=56
